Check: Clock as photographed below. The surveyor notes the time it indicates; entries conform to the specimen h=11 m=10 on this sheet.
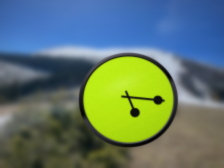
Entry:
h=5 m=16
